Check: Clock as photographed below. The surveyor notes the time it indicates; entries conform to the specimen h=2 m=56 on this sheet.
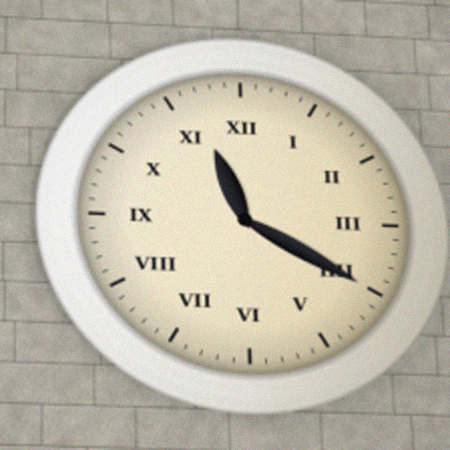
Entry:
h=11 m=20
